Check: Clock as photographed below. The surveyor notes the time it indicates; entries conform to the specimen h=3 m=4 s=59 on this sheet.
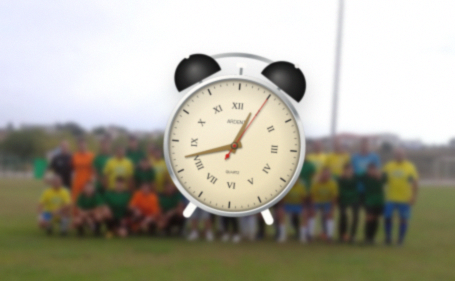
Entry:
h=12 m=42 s=5
